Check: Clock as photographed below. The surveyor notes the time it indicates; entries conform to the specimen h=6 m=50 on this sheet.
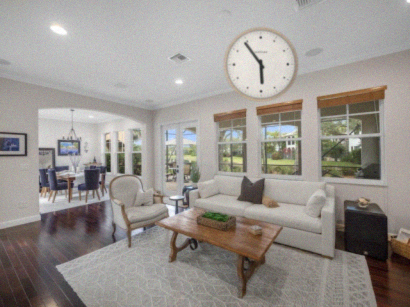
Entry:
h=5 m=54
